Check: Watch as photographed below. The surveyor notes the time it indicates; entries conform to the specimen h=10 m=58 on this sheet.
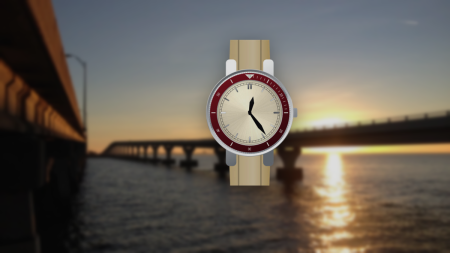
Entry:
h=12 m=24
